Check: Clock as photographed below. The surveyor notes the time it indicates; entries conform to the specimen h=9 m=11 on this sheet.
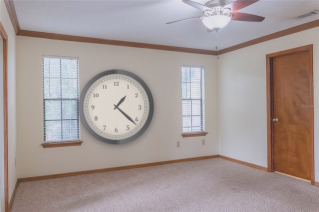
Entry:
h=1 m=22
